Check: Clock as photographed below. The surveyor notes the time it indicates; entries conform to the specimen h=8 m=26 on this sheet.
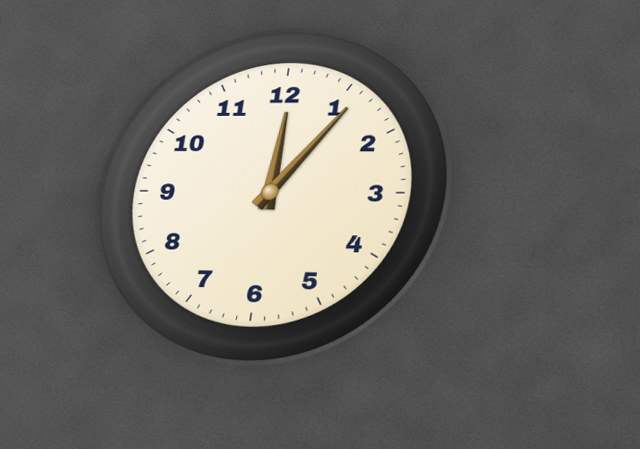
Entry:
h=12 m=6
